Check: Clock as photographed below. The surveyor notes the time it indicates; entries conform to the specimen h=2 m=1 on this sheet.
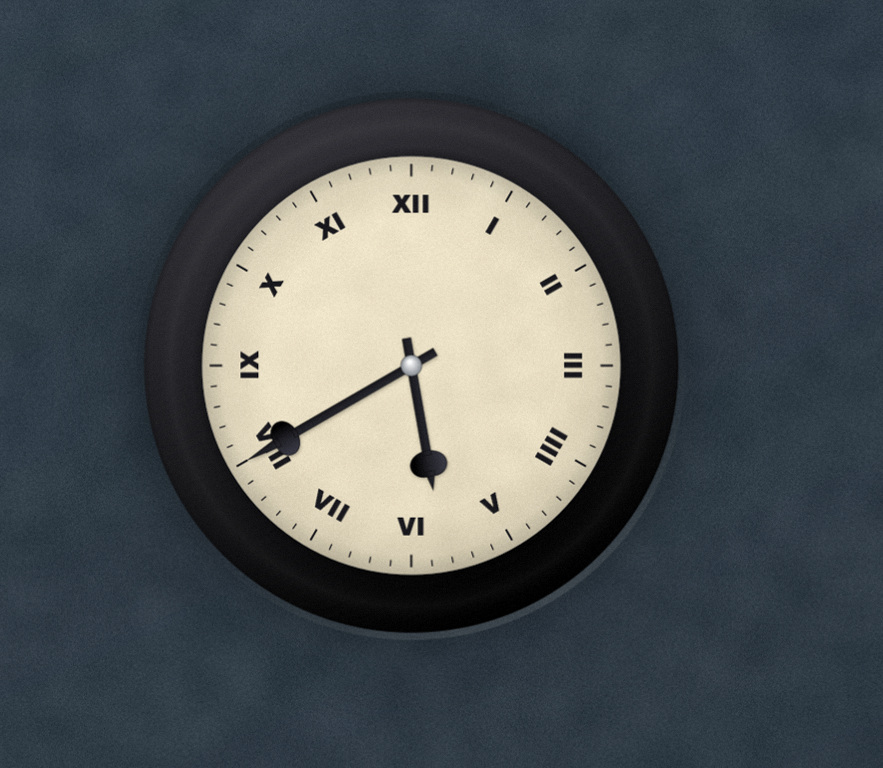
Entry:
h=5 m=40
